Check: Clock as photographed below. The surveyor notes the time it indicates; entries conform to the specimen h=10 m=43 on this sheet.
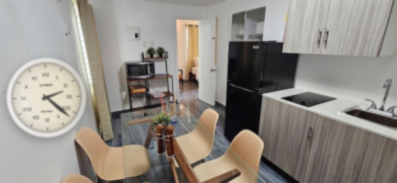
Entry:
h=2 m=22
